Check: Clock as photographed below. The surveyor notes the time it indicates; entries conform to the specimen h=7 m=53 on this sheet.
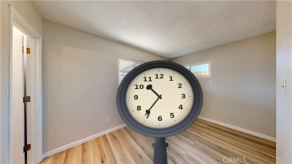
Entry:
h=10 m=36
